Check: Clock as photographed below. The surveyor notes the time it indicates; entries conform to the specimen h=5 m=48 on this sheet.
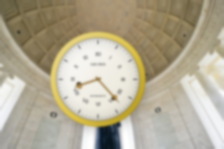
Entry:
h=8 m=23
